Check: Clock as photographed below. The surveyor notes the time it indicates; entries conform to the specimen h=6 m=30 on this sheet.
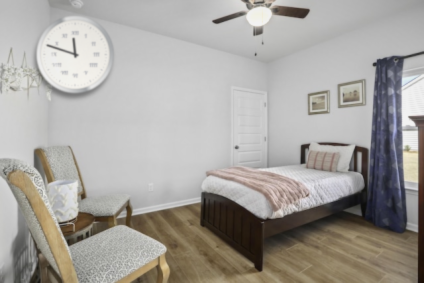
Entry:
h=11 m=48
